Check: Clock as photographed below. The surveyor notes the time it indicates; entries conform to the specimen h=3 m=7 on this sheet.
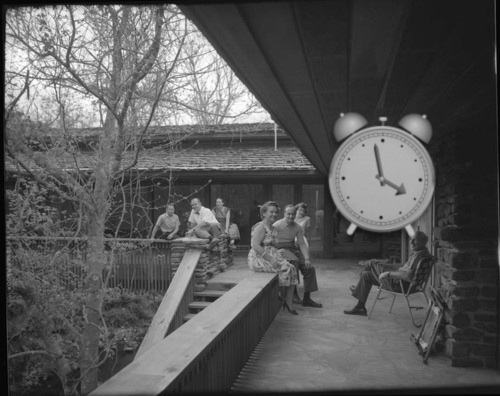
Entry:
h=3 m=58
